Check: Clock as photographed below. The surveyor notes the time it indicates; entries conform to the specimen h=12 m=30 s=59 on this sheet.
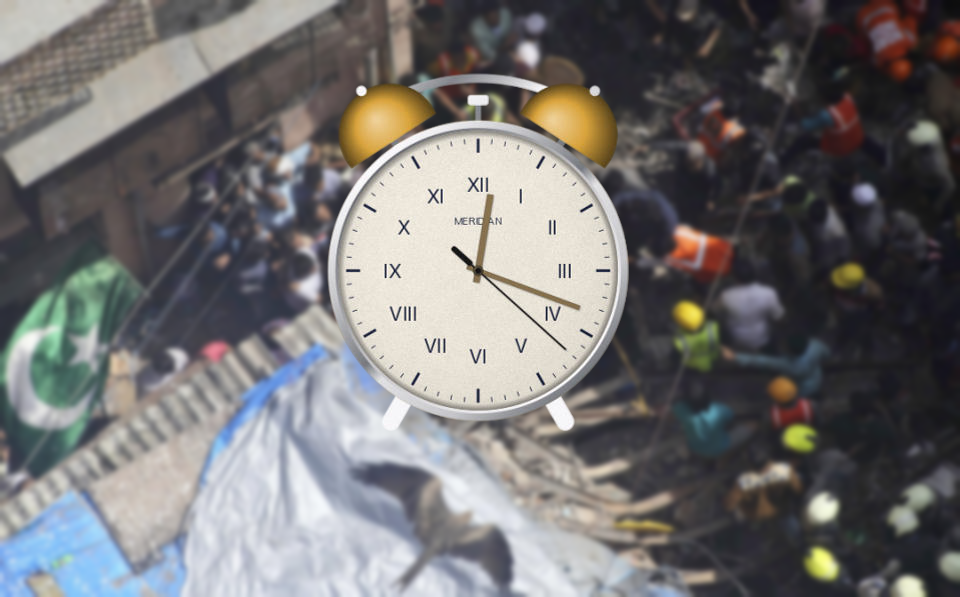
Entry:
h=12 m=18 s=22
